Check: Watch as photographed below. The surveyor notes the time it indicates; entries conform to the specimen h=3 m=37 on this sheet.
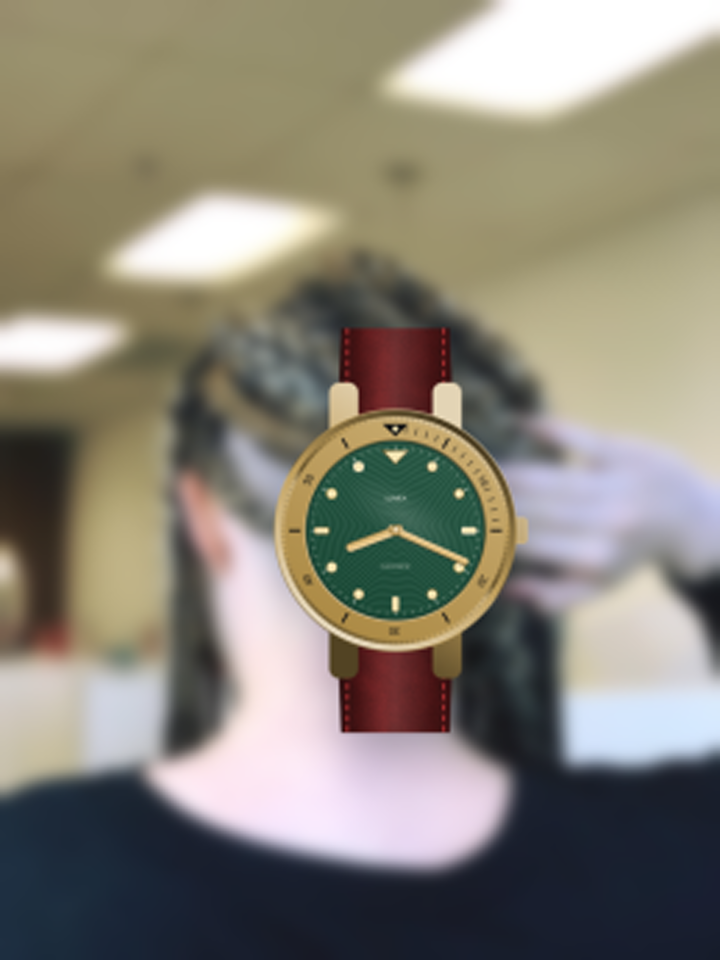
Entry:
h=8 m=19
